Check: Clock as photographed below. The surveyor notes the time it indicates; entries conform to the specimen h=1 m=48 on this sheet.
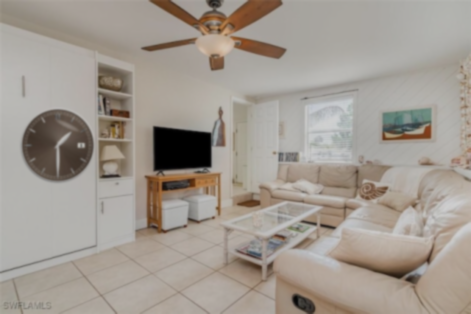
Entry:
h=1 m=30
